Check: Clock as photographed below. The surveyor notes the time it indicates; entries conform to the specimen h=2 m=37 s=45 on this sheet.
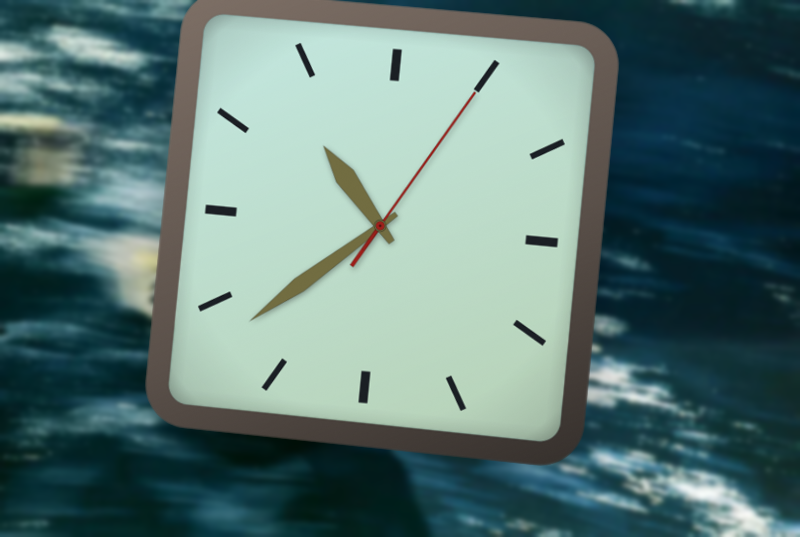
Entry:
h=10 m=38 s=5
